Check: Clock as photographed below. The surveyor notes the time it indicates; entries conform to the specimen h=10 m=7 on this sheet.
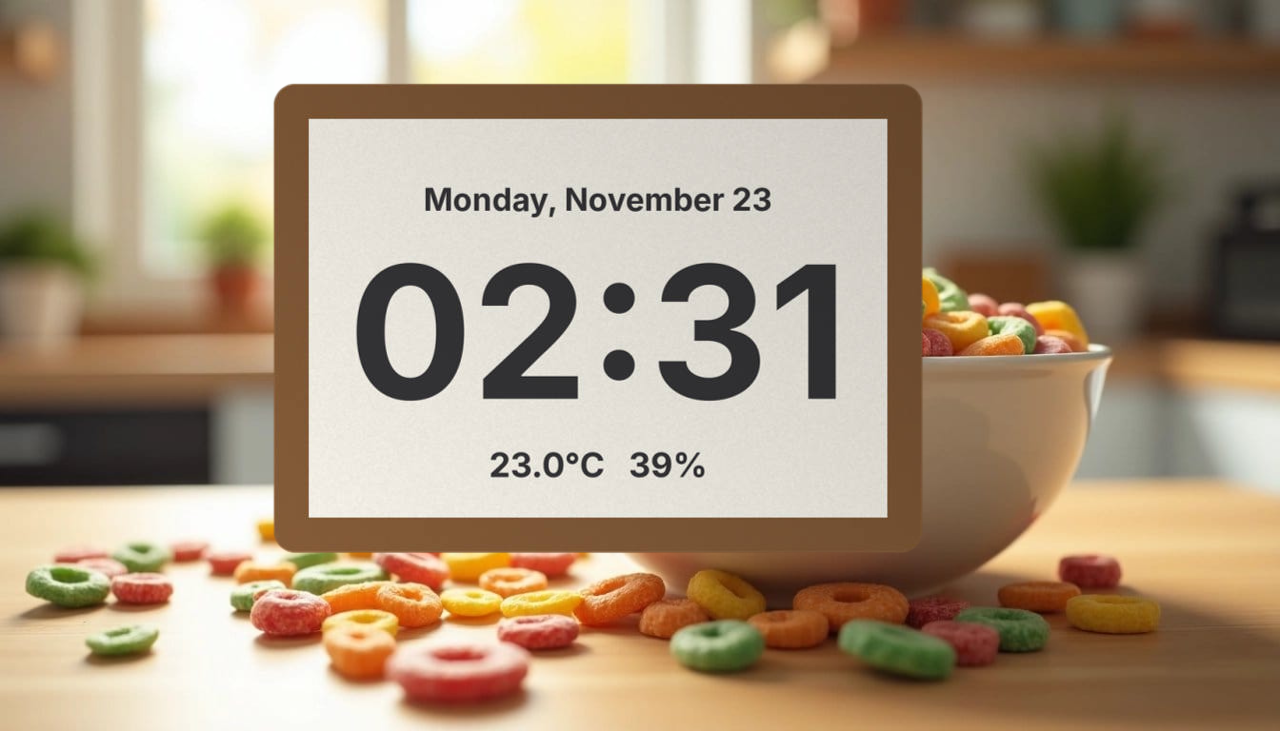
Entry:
h=2 m=31
